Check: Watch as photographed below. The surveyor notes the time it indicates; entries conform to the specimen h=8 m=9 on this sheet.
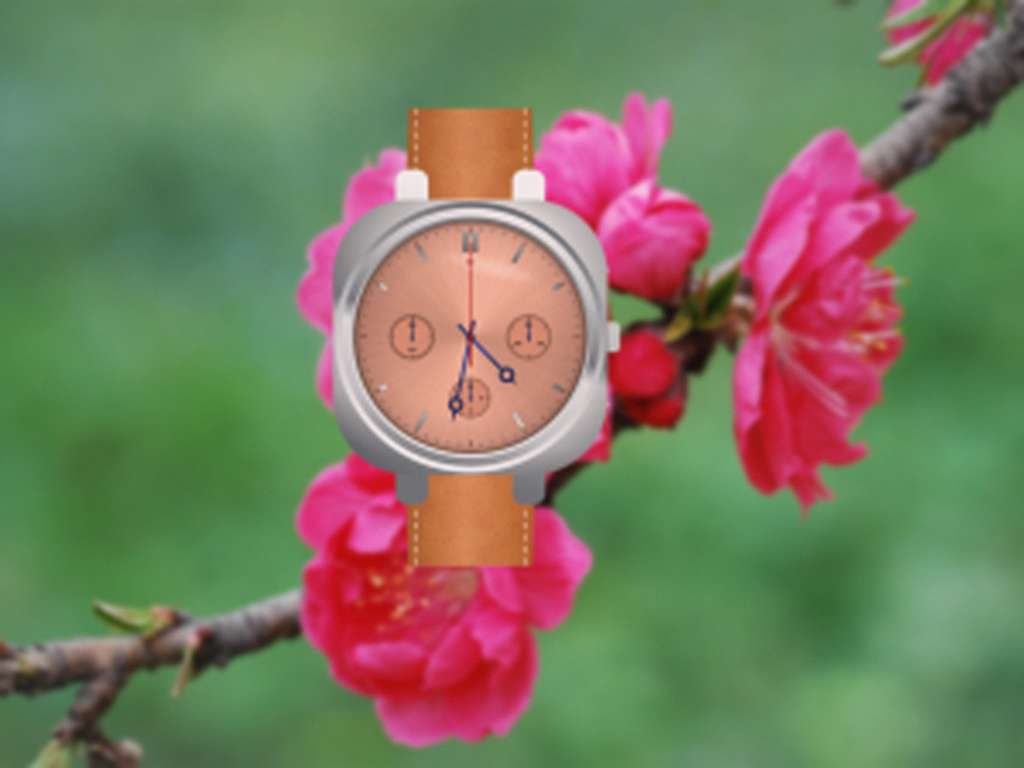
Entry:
h=4 m=32
